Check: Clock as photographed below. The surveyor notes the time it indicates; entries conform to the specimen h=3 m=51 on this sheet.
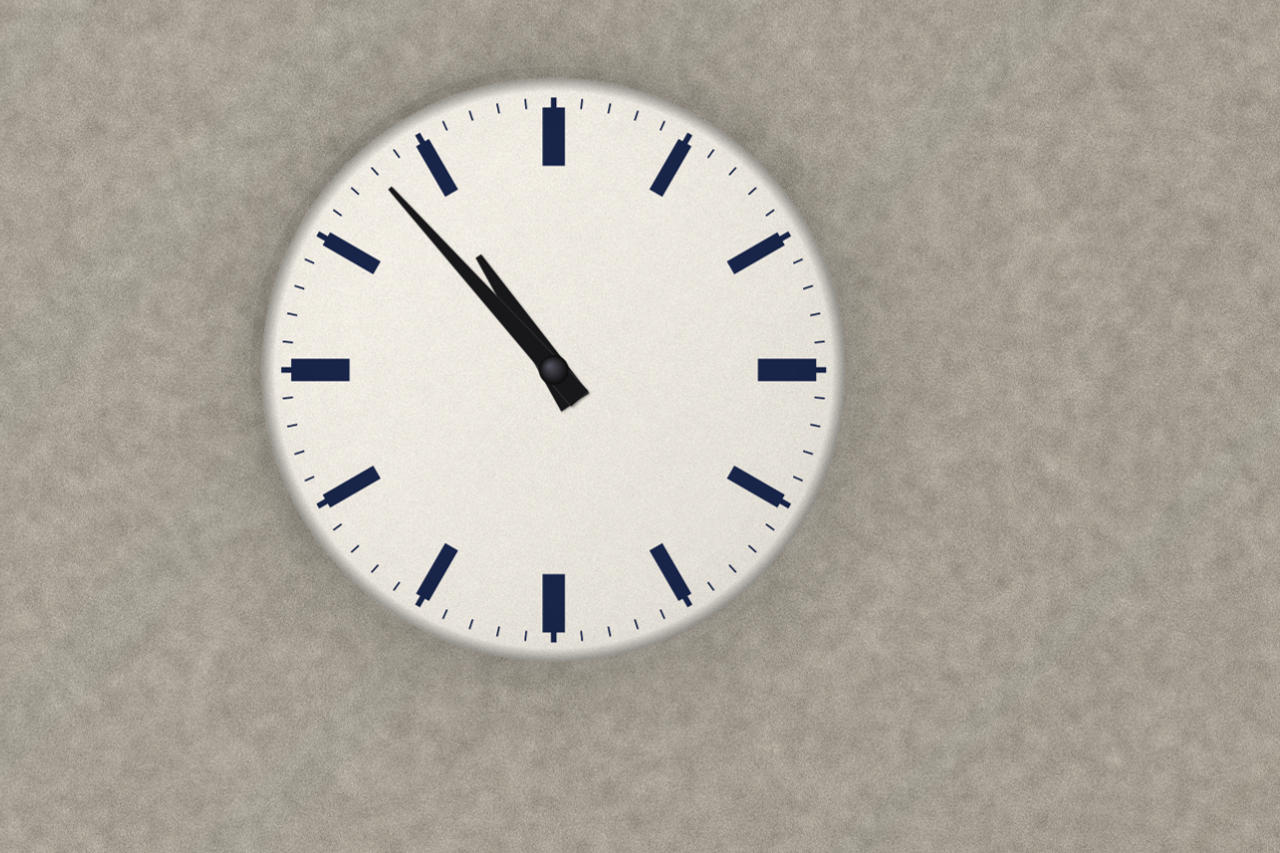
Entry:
h=10 m=53
